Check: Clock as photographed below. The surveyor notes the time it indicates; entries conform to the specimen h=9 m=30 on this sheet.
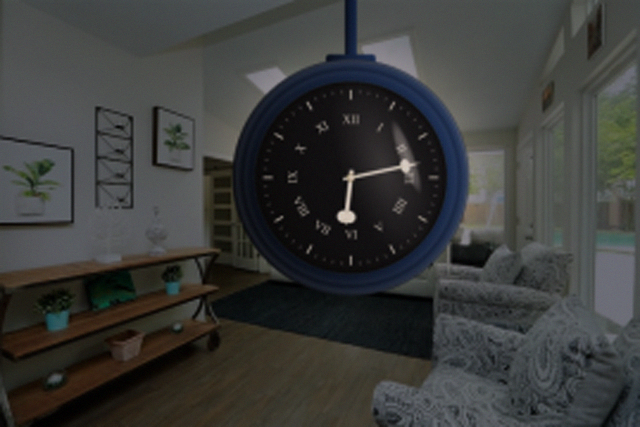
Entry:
h=6 m=13
